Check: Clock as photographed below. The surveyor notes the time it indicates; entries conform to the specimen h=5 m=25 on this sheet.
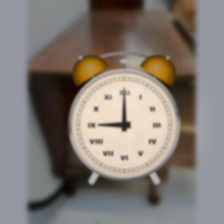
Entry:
h=9 m=0
